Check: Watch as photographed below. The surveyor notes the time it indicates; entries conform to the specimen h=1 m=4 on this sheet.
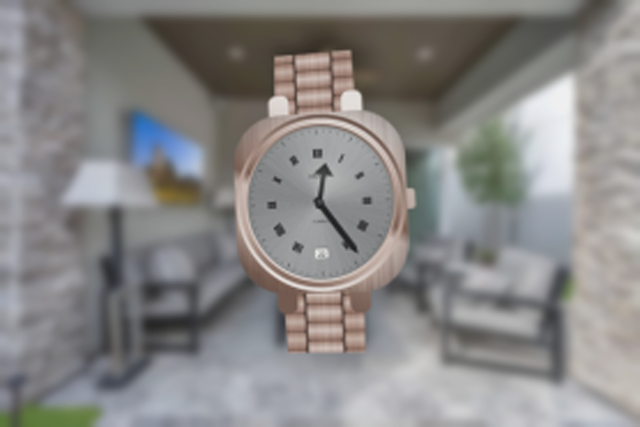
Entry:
h=12 m=24
